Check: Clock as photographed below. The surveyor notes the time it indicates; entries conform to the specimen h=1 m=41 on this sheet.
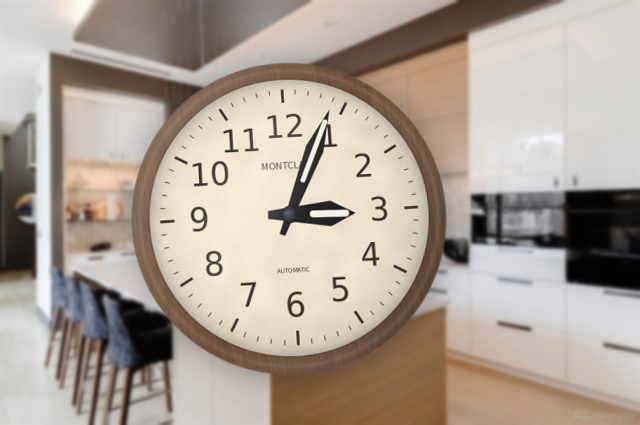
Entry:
h=3 m=4
